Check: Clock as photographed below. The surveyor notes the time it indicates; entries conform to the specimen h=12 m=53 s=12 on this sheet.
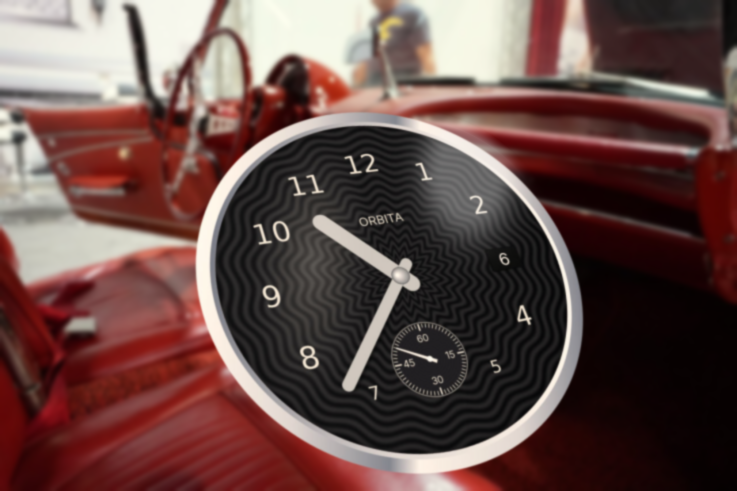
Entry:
h=10 m=36 s=50
